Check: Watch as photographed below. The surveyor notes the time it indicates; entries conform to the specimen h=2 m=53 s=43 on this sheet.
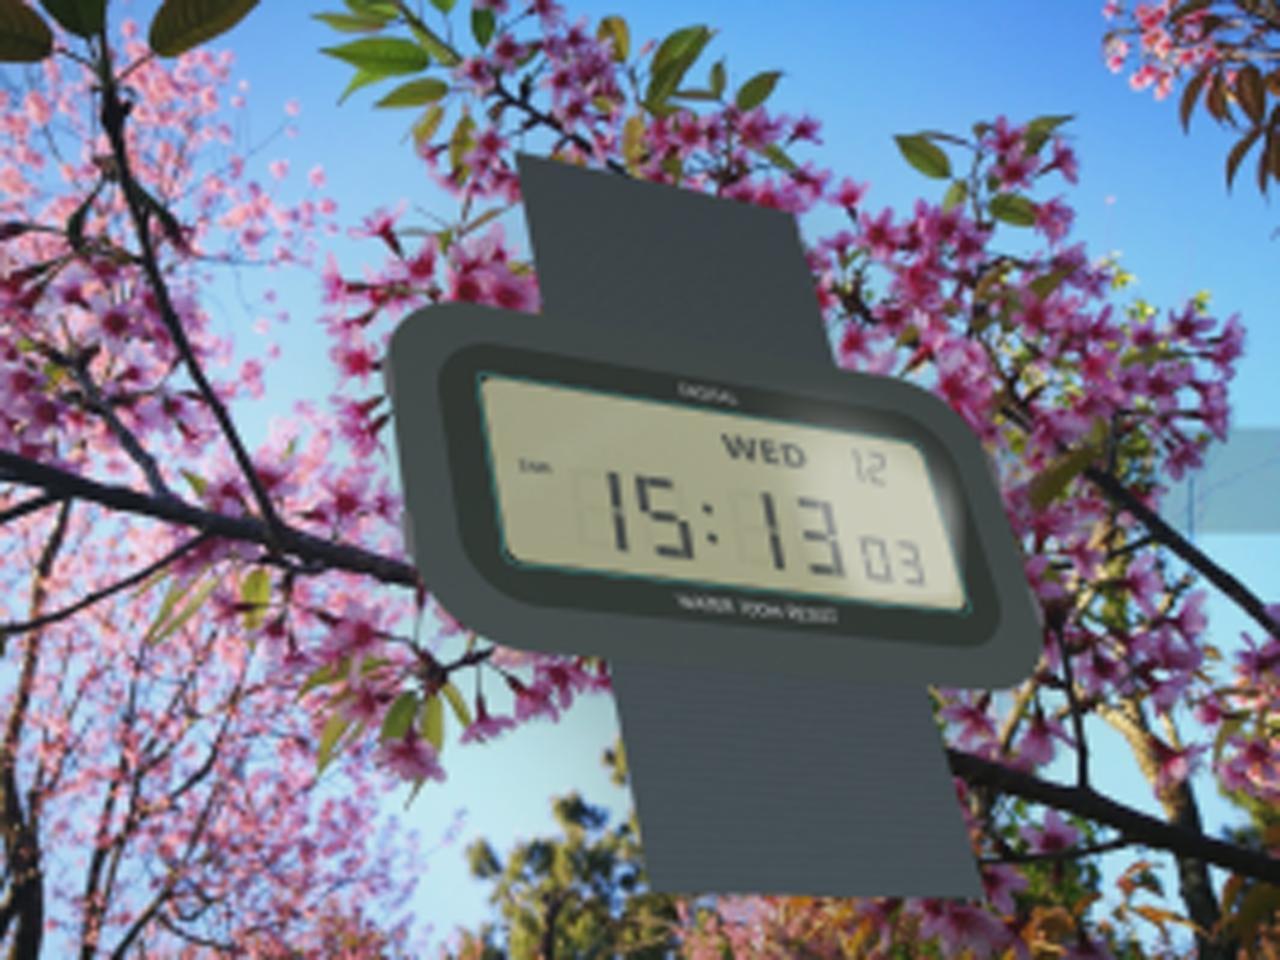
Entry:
h=15 m=13 s=3
